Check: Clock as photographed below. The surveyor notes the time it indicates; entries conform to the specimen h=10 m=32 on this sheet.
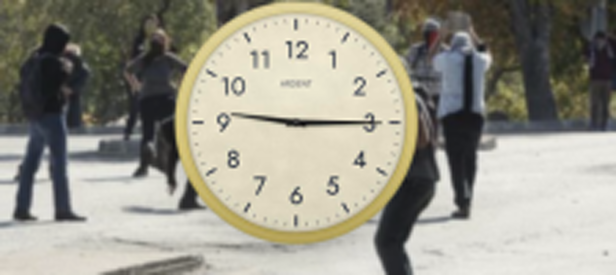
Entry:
h=9 m=15
